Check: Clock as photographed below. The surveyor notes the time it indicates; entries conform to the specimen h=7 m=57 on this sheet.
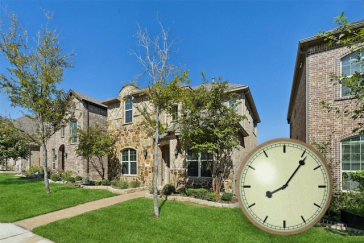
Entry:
h=8 m=6
